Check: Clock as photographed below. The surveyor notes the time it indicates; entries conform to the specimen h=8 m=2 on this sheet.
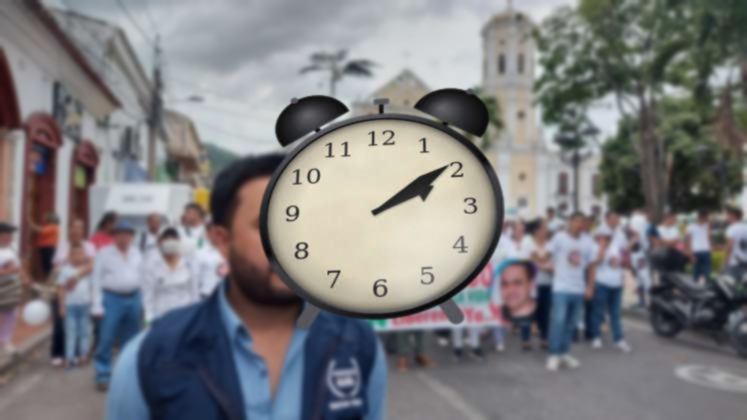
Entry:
h=2 m=9
